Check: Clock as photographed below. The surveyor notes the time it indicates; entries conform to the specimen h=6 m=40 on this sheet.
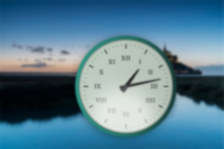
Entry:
h=1 m=13
